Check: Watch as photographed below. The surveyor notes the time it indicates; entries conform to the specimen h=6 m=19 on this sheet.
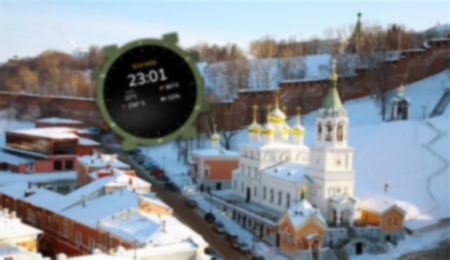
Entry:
h=23 m=1
